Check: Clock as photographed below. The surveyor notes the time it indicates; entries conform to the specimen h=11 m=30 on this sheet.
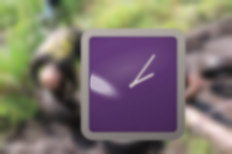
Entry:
h=2 m=6
